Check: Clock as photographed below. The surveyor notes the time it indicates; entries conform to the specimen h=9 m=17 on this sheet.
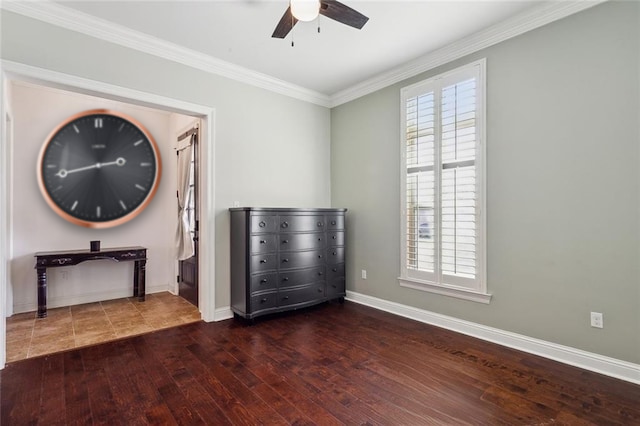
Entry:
h=2 m=43
